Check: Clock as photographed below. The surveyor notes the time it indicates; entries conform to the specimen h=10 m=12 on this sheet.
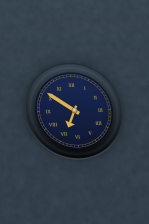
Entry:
h=6 m=51
